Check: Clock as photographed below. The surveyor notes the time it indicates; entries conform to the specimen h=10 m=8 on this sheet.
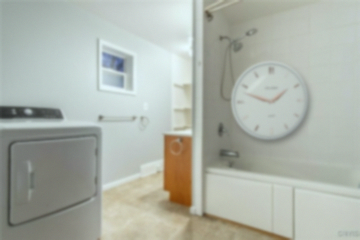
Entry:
h=1 m=48
